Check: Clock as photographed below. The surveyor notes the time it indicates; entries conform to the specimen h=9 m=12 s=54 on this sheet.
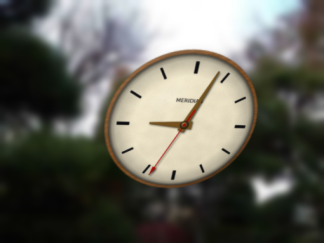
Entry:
h=9 m=3 s=34
